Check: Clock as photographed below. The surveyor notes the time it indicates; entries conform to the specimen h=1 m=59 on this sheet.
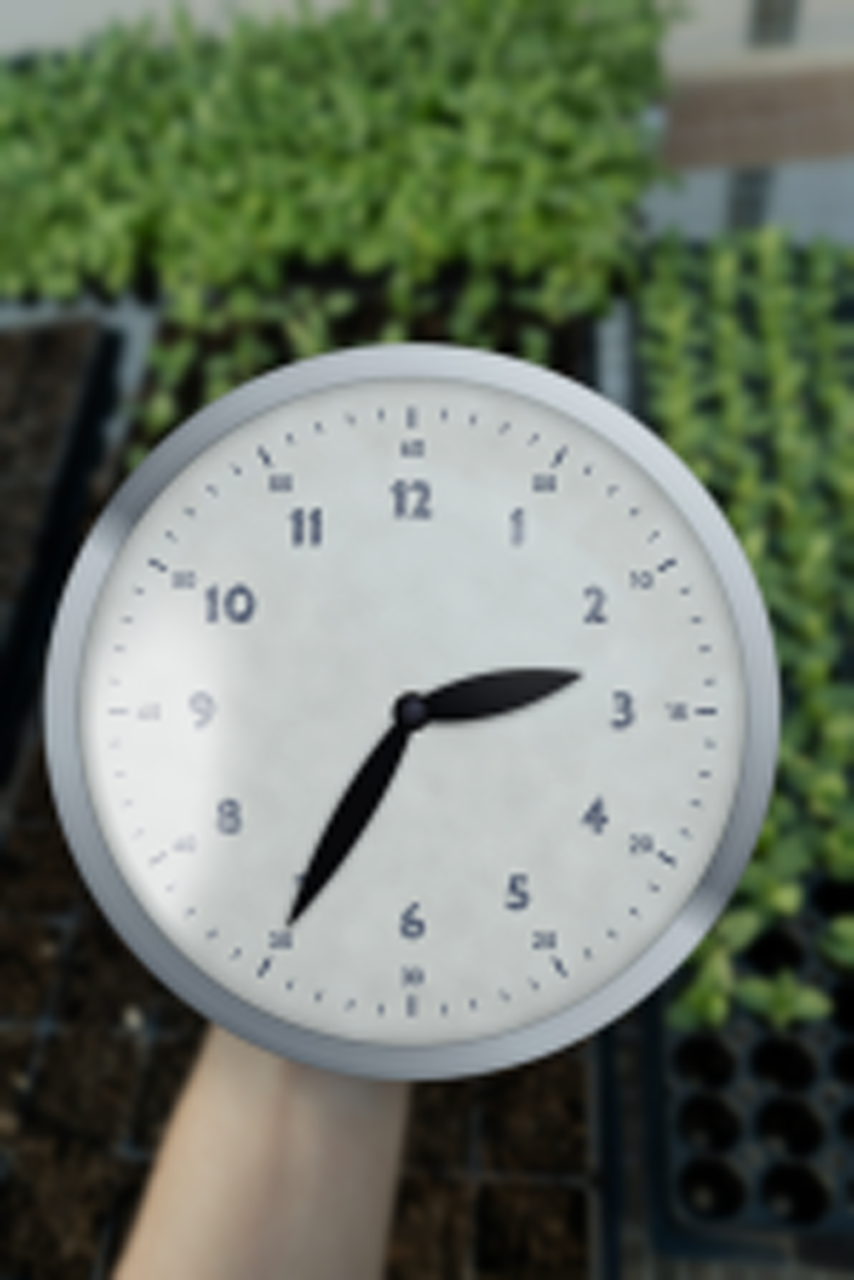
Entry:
h=2 m=35
